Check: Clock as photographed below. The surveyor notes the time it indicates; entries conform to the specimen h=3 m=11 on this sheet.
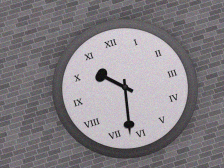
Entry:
h=10 m=32
